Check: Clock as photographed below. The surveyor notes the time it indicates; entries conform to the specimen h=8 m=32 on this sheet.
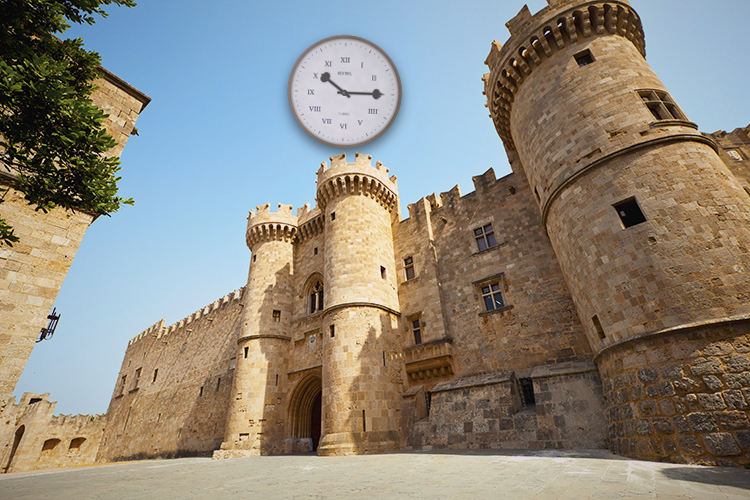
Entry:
h=10 m=15
